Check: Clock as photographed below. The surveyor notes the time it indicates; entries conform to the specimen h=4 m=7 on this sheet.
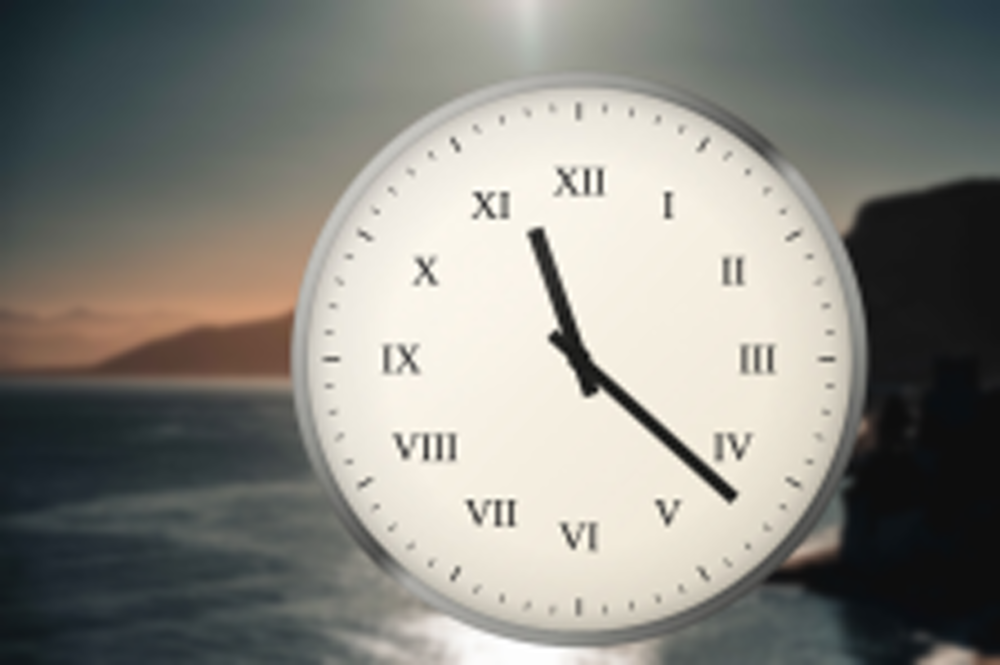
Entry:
h=11 m=22
